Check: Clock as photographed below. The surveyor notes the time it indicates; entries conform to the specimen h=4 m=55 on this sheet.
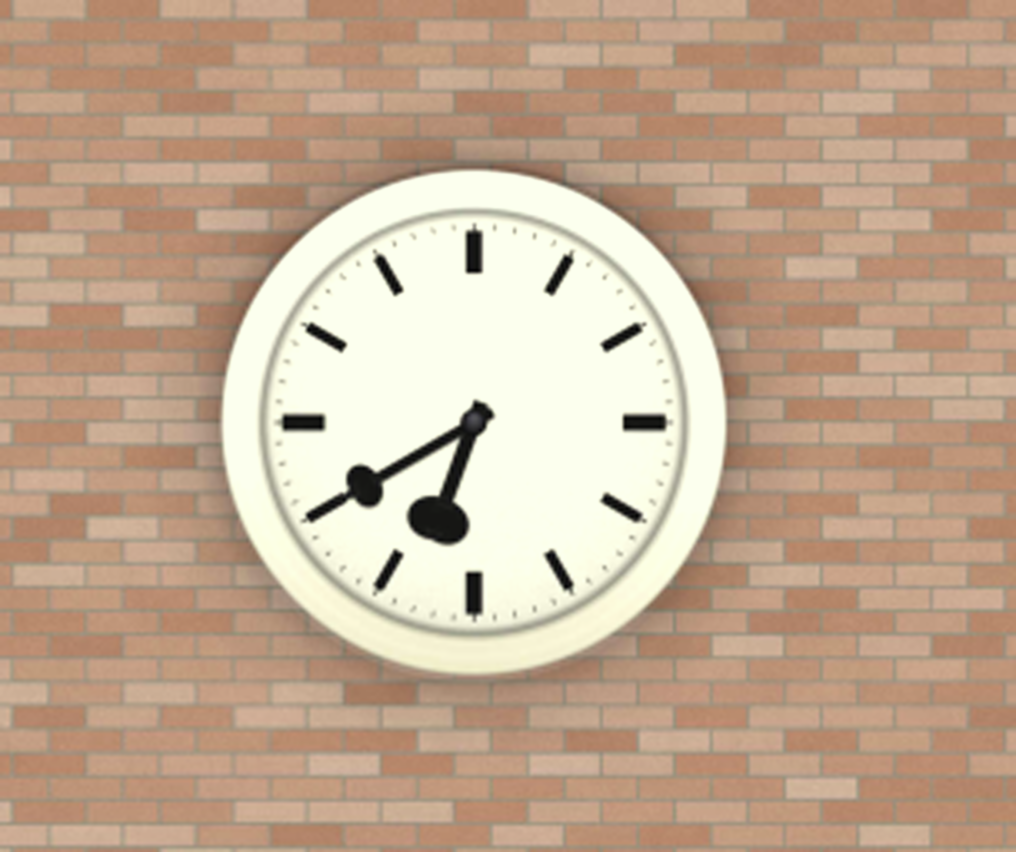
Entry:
h=6 m=40
